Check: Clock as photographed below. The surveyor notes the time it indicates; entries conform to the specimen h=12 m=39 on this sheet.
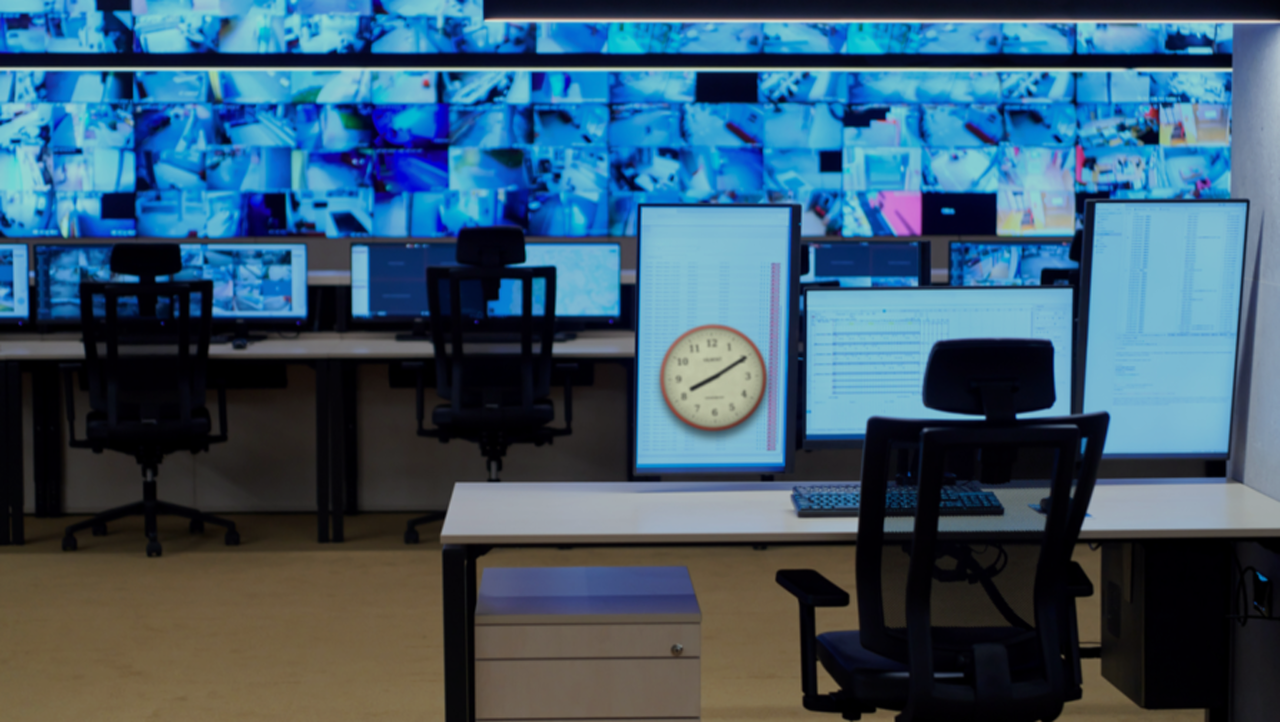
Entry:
h=8 m=10
